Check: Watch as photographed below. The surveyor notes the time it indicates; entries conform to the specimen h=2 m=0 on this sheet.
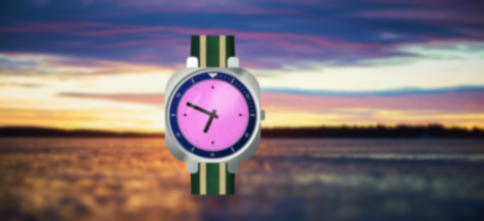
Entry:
h=6 m=49
